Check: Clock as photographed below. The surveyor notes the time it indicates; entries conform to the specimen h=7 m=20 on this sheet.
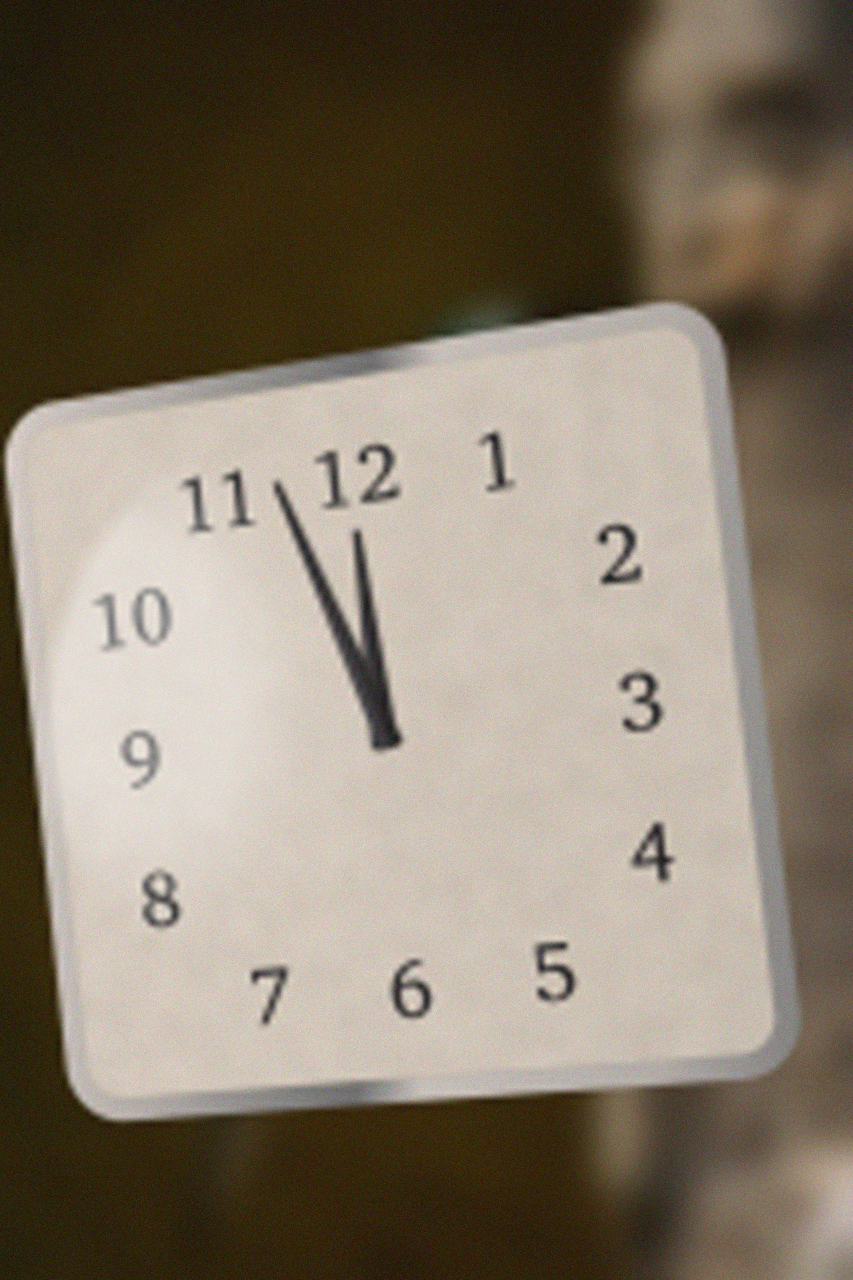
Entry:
h=11 m=57
